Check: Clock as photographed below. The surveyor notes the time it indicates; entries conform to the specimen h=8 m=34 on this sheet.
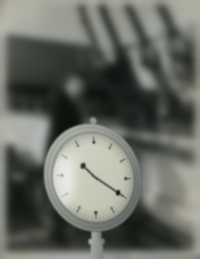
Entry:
h=10 m=20
